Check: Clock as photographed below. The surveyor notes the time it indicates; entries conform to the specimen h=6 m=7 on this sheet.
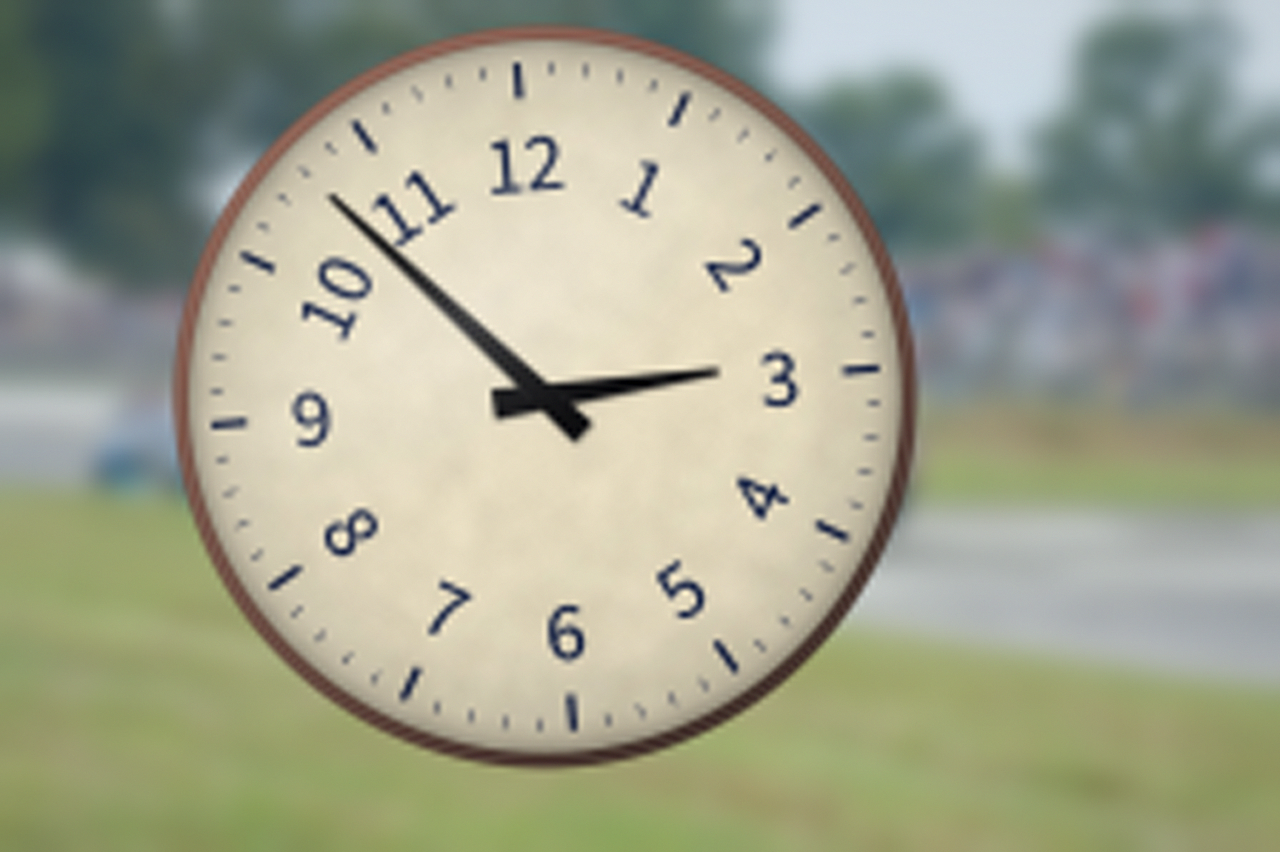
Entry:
h=2 m=53
